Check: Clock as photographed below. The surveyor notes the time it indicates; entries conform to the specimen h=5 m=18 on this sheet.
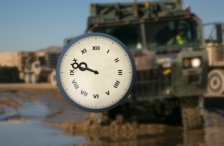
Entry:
h=9 m=48
